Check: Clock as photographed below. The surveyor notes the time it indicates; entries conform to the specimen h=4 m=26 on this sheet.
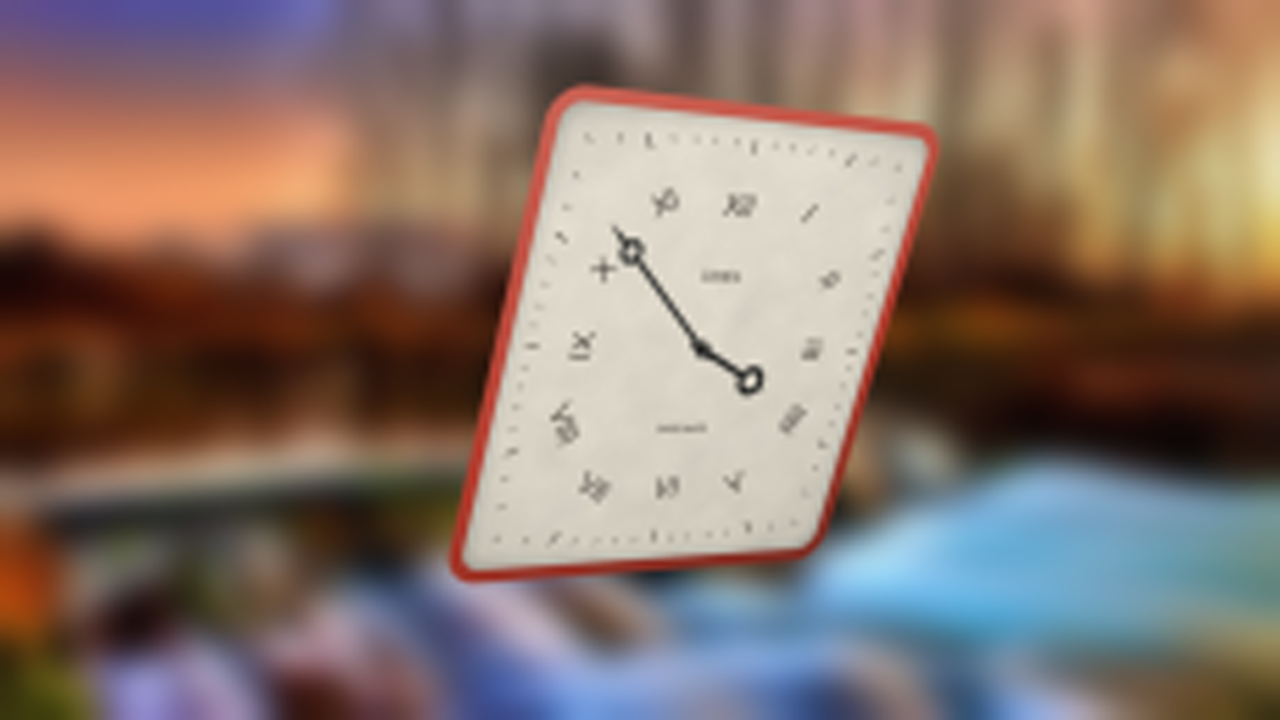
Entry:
h=3 m=52
